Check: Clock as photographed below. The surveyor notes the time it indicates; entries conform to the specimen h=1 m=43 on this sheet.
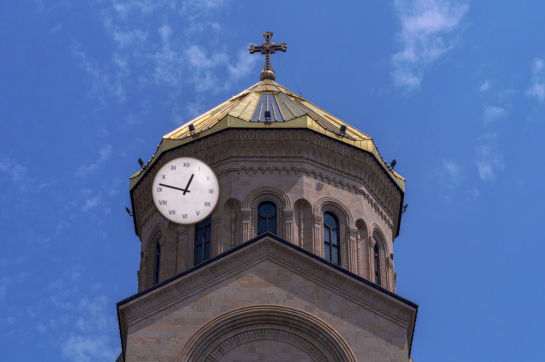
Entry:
h=12 m=47
